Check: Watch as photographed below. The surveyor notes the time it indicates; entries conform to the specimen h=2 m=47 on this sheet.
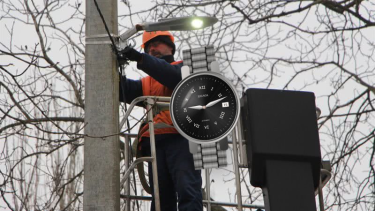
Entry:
h=9 m=12
